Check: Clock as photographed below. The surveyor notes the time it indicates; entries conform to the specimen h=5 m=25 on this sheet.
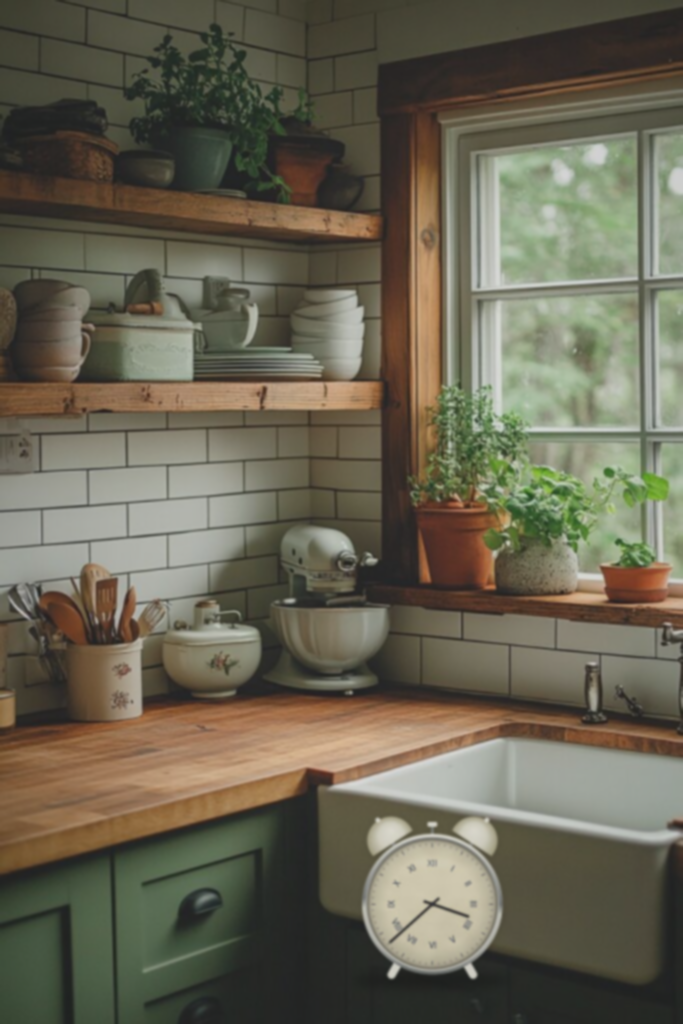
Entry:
h=3 m=38
